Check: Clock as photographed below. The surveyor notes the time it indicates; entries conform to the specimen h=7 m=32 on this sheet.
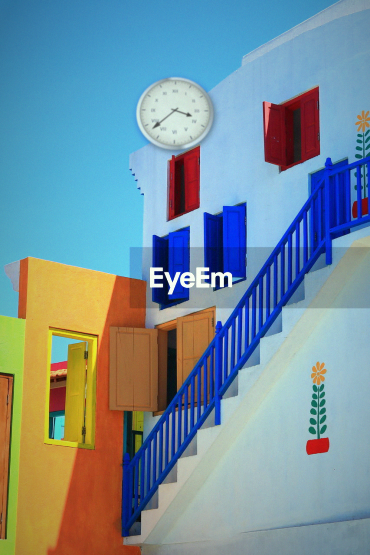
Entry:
h=3 m=38
